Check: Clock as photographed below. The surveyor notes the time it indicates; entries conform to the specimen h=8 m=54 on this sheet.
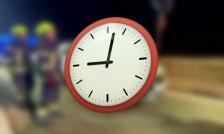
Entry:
h=9 m=2
